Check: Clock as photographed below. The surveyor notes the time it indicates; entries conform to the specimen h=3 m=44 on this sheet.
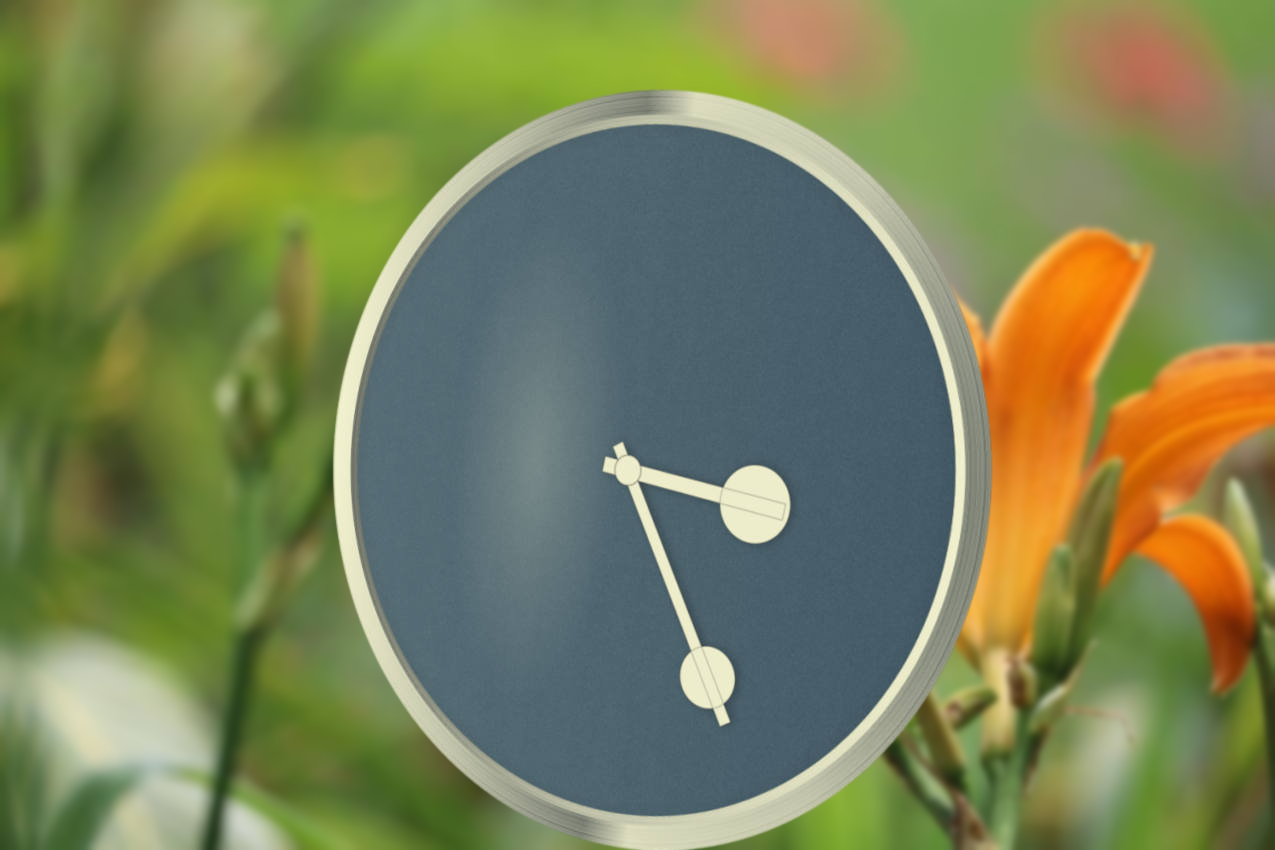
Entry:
h=3 m=26
